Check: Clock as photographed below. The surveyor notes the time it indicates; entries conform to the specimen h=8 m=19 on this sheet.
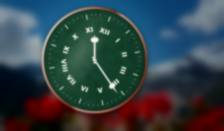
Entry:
h=11 m=21
